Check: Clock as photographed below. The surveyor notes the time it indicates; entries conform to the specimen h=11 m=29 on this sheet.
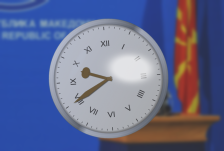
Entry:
h=9 m=40
